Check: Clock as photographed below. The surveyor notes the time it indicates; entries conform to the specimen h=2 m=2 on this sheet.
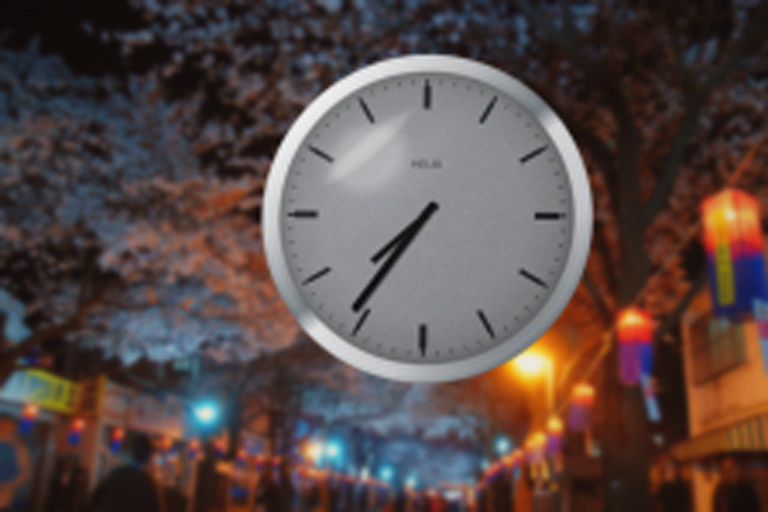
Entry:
h=7 m=36
